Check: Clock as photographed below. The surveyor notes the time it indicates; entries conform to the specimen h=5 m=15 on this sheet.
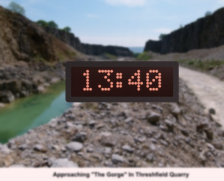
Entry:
h=13 m=40
